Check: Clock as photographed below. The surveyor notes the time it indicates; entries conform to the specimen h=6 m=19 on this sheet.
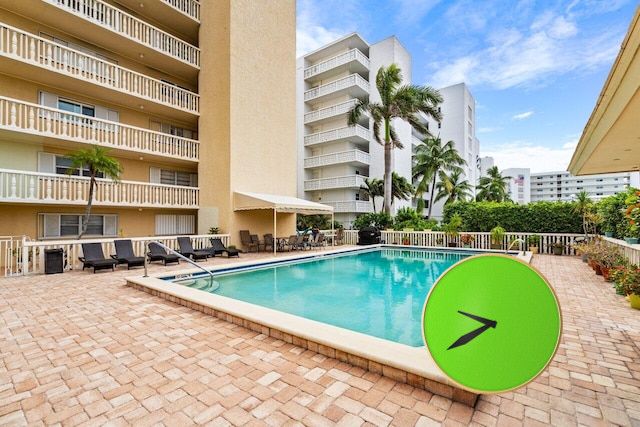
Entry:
h=9 m=40
